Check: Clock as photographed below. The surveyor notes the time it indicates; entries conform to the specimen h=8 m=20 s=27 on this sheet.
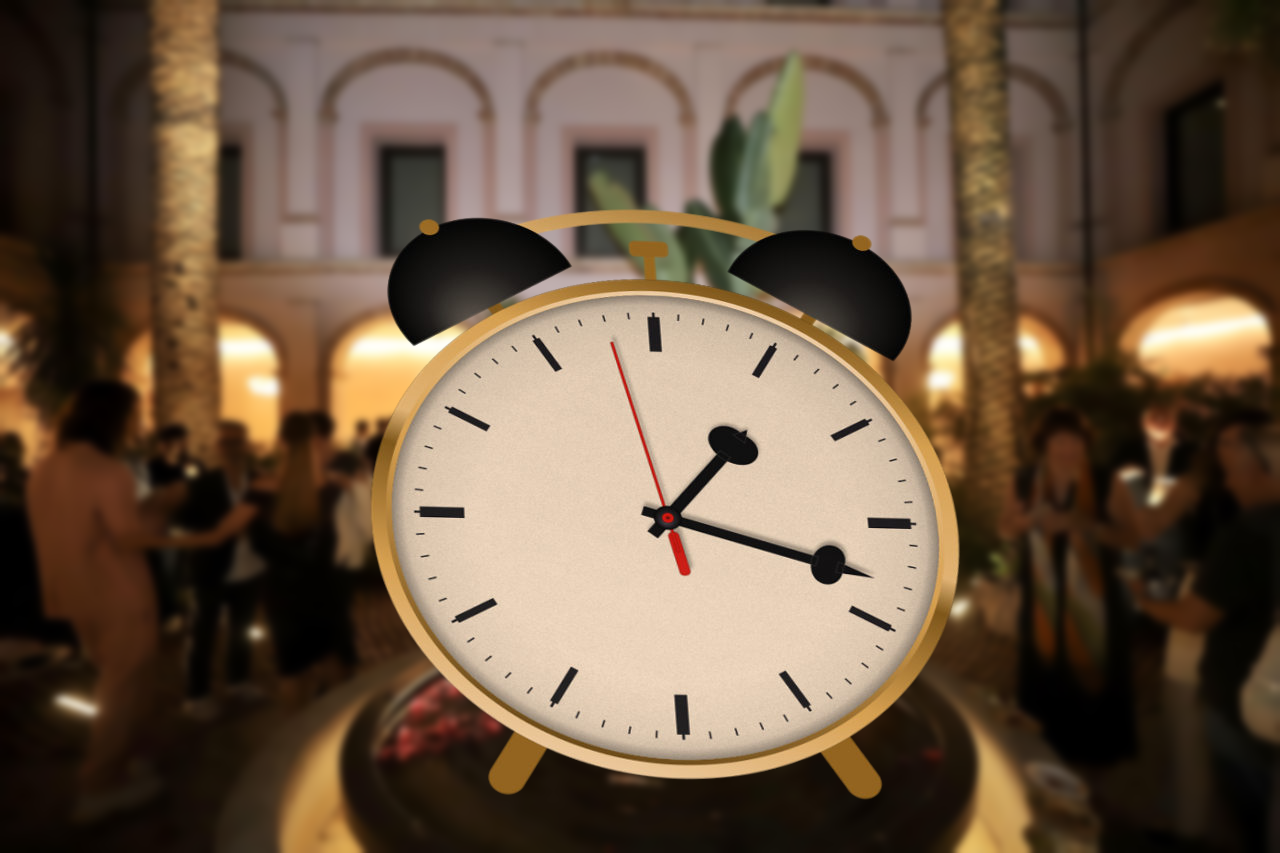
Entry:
h=1 m=17 s=58
